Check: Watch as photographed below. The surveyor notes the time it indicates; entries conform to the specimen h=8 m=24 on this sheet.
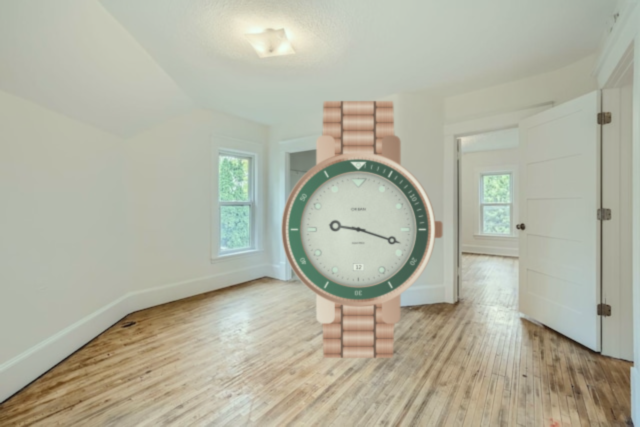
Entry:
h=9 m=18
